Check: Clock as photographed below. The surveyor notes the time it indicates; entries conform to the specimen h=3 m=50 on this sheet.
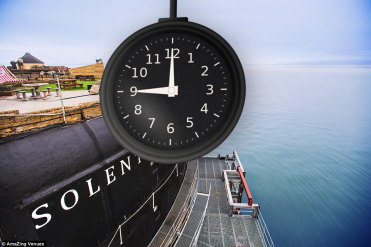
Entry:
h=9 m=0
